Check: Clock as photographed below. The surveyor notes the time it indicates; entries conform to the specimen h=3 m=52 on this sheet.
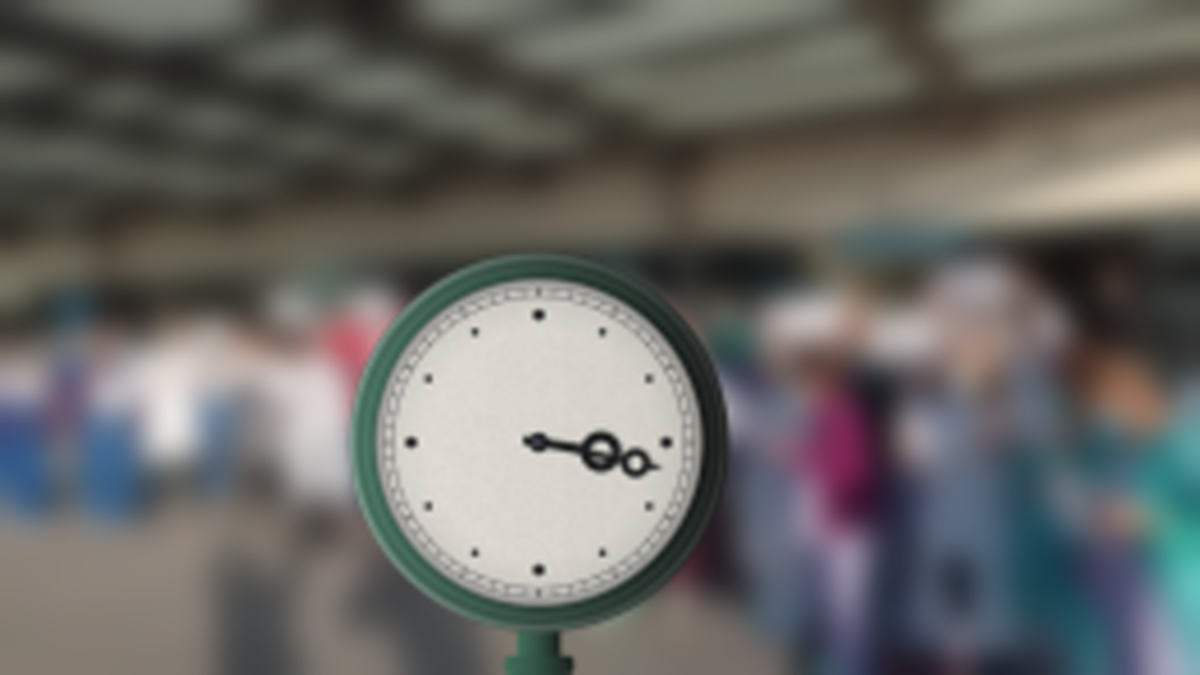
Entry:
h=3 m=17
